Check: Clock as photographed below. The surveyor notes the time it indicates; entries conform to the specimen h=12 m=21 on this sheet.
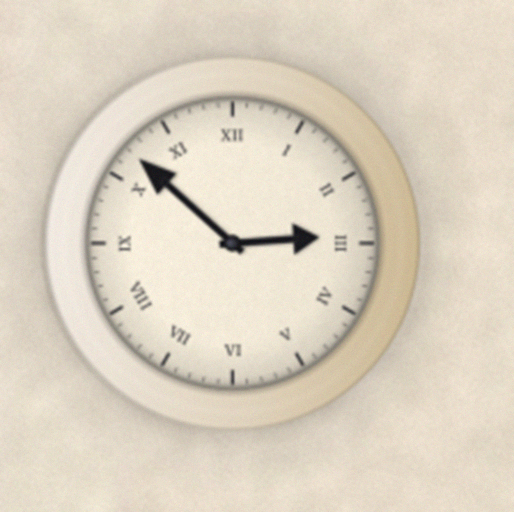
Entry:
h=2 m=52
